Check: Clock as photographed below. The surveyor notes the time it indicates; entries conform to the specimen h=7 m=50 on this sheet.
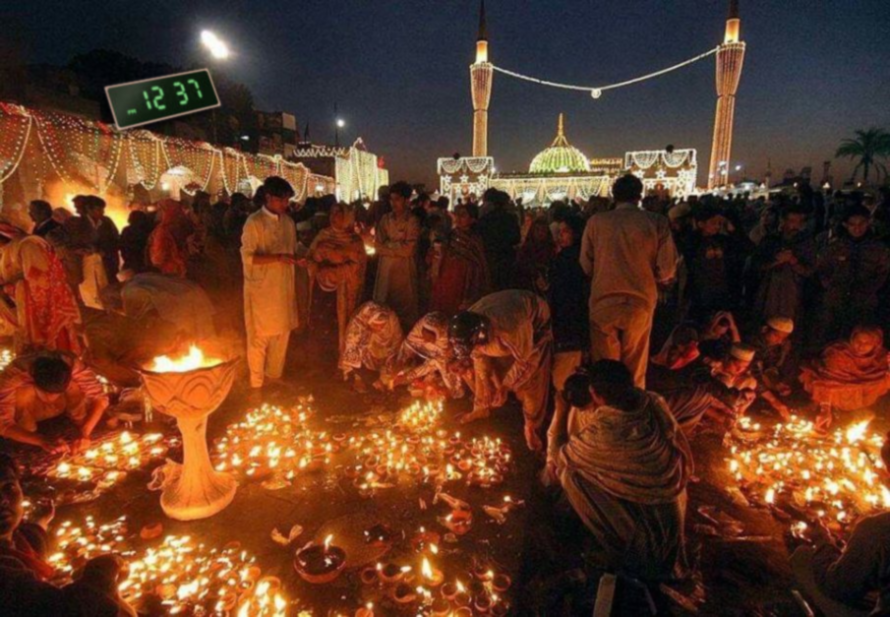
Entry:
h=12 m=37
